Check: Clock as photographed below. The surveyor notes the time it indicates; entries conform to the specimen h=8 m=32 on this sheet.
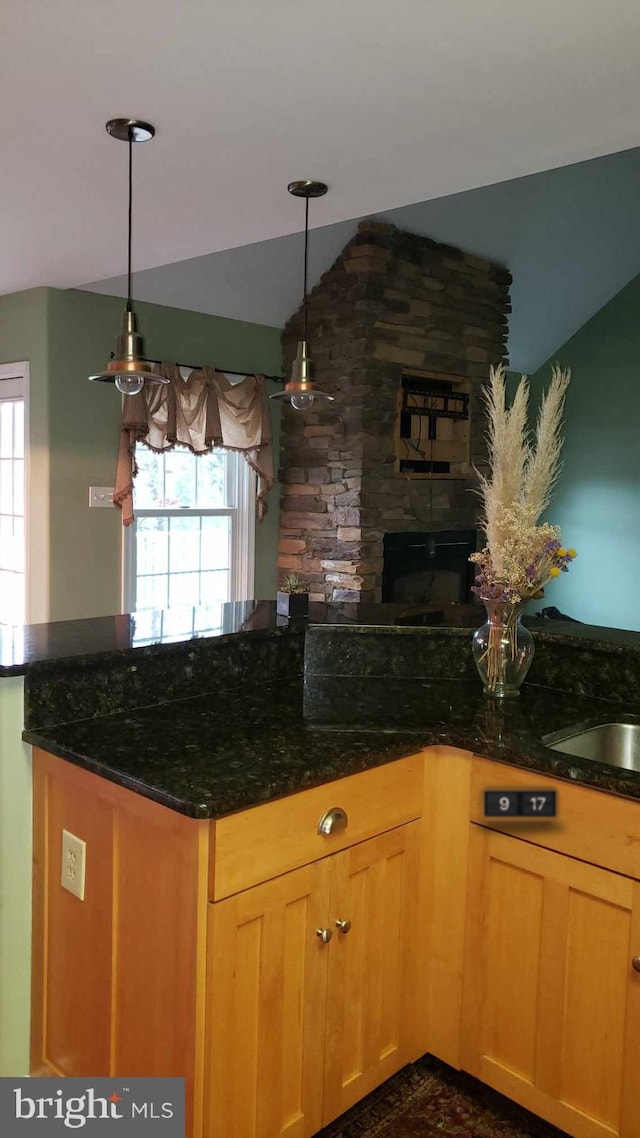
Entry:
h=9 m=17
